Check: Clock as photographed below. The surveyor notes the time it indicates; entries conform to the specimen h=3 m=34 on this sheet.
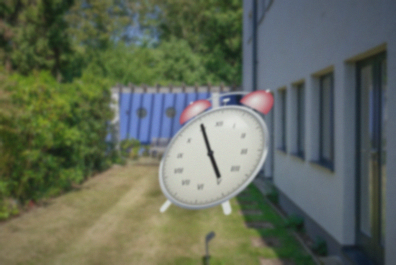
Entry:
h=4 m=55
